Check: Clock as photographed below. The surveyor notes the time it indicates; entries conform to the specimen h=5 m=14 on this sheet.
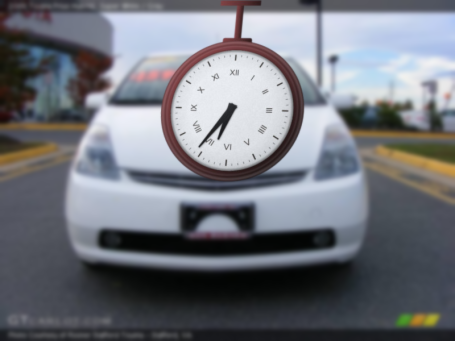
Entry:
h=6 m=36
